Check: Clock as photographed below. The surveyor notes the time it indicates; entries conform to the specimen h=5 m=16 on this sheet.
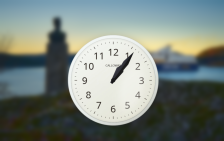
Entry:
h=1 m=6
